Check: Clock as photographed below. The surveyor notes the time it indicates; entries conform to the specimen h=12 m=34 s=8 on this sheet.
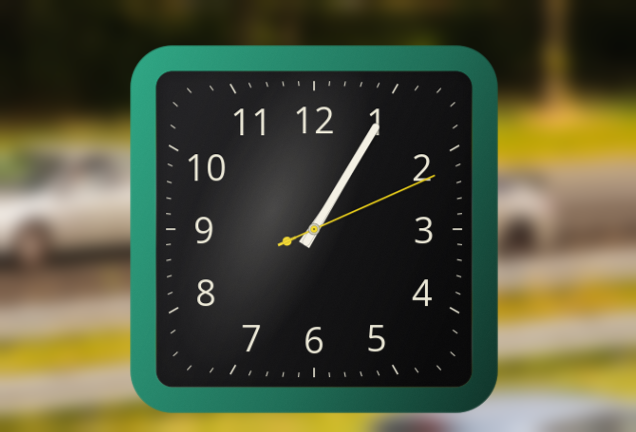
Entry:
h=1 m=5 s=11
